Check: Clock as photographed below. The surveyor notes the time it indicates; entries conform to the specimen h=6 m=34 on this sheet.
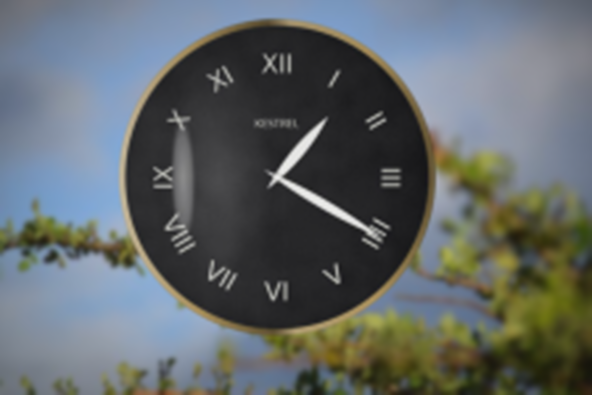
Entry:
h=1 m=20
